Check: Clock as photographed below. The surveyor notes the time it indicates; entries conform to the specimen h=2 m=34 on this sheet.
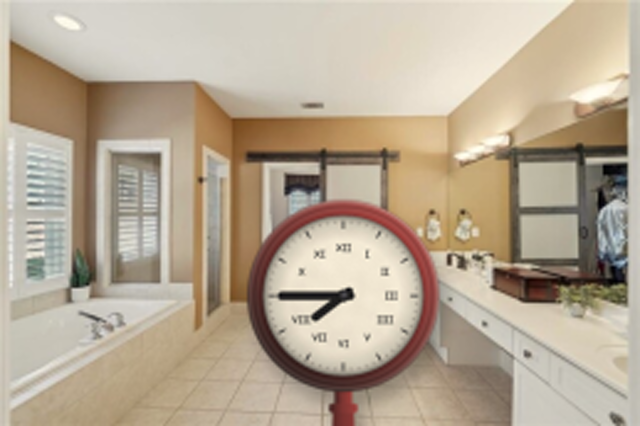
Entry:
h=7 m=45
